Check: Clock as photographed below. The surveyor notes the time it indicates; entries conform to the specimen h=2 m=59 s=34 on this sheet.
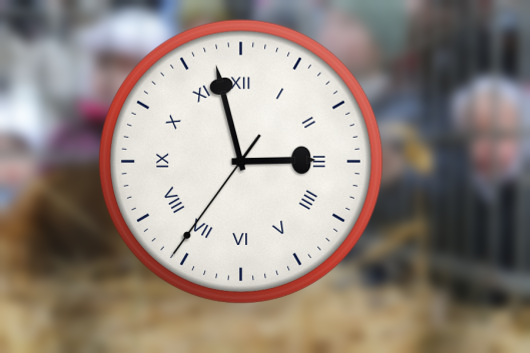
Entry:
h=2 m=57 s=36
